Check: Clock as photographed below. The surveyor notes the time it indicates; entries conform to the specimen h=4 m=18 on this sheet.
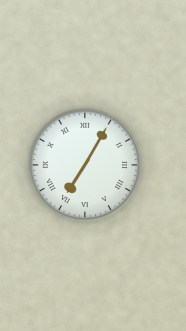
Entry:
h=7 m=5
